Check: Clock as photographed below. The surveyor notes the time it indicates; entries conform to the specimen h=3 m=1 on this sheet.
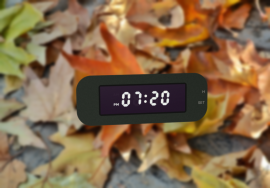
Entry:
h=7 m=20
